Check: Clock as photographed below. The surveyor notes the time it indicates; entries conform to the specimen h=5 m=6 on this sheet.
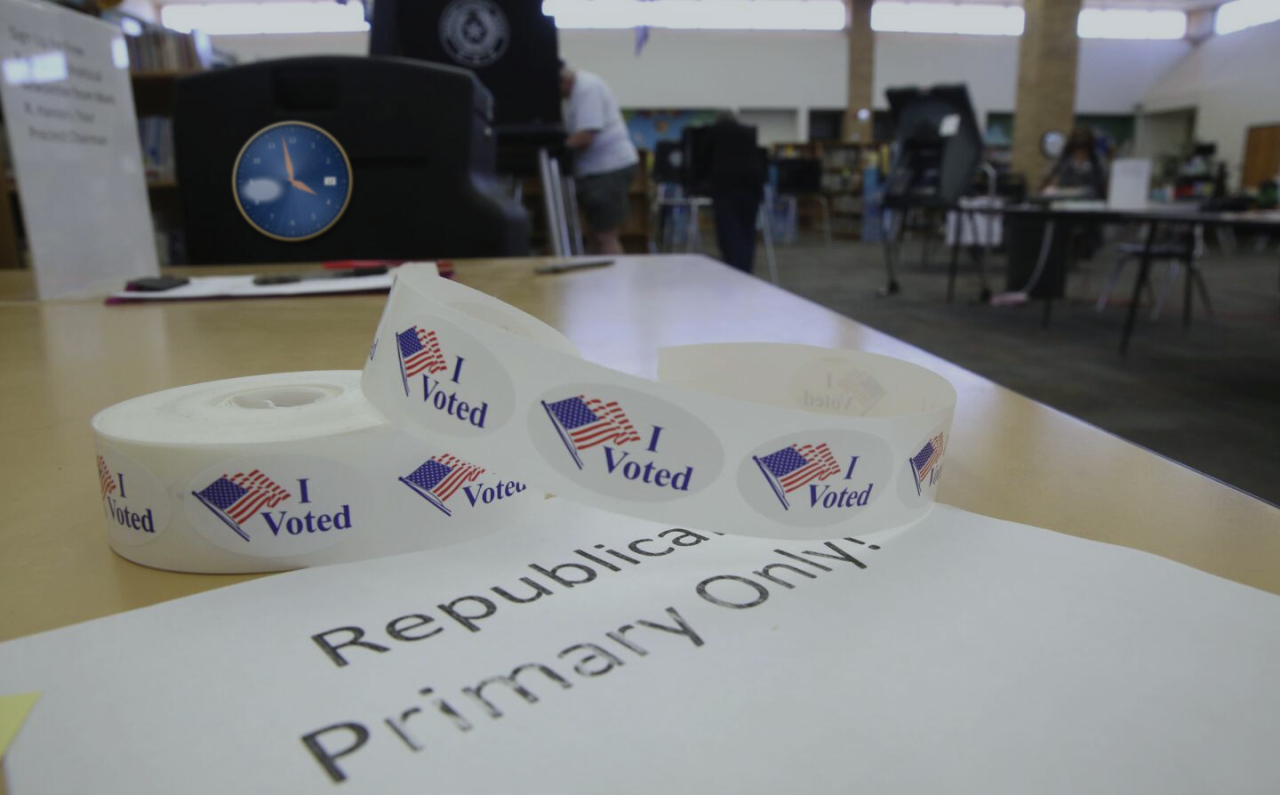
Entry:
h=3 m=58
